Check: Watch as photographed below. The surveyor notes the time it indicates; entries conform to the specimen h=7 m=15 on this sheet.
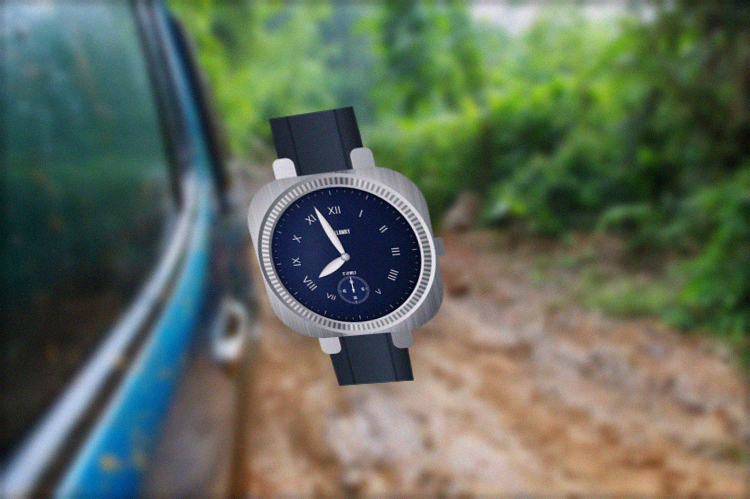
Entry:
h=7 m=57
